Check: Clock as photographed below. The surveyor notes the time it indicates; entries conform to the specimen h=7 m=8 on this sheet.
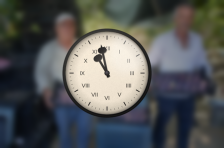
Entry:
h=10 m=58
